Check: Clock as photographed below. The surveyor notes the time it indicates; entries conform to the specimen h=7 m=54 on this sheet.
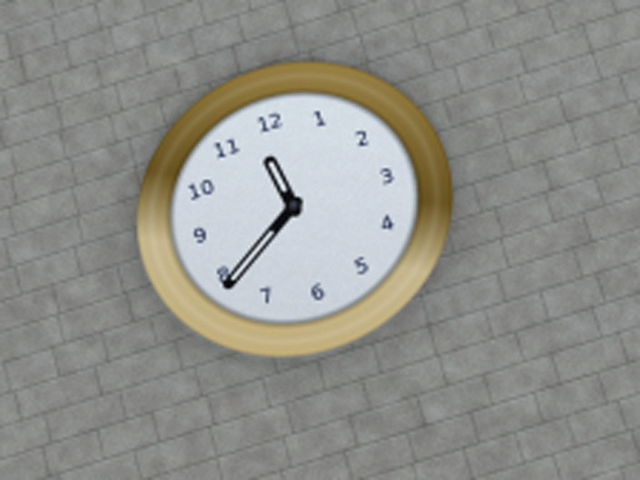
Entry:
h=11 m=39
